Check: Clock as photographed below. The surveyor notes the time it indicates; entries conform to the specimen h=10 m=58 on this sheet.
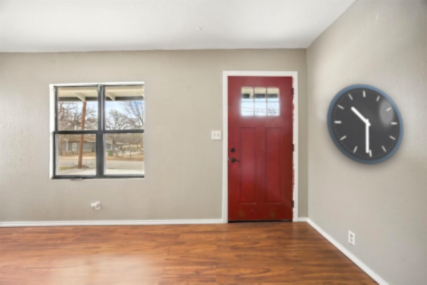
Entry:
h=10 m=31
